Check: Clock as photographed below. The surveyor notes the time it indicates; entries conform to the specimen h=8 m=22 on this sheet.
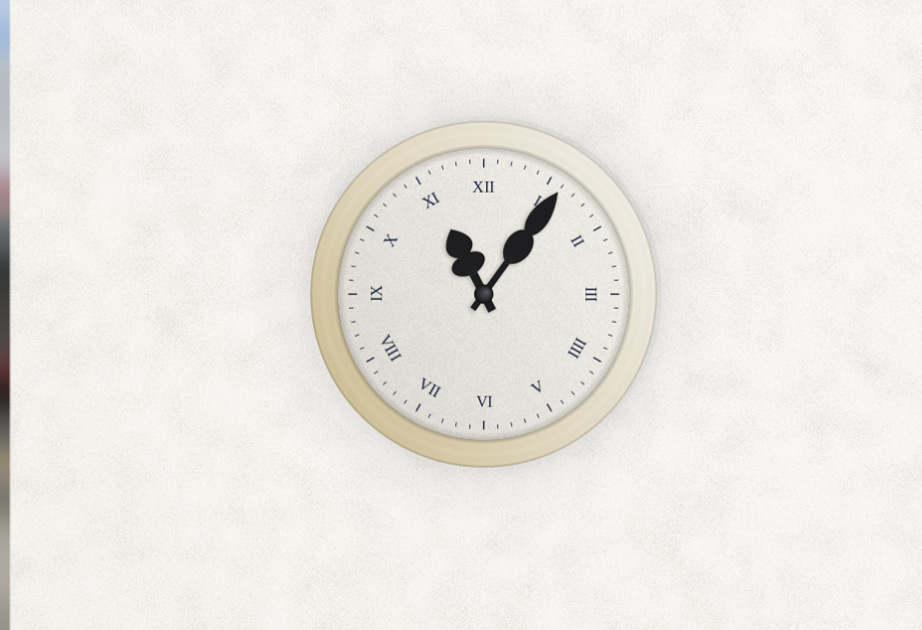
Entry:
h=11 m=6
